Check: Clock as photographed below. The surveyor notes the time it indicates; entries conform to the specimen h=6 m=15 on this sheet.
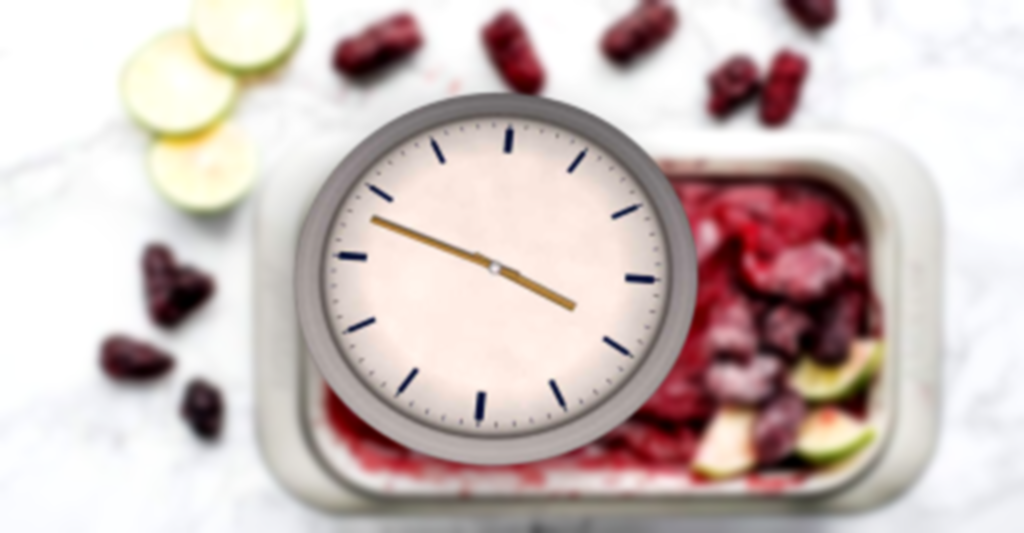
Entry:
h=3 m=48
